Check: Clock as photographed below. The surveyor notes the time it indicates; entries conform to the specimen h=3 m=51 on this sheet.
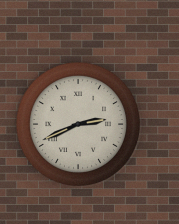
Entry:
h=2 m=41
